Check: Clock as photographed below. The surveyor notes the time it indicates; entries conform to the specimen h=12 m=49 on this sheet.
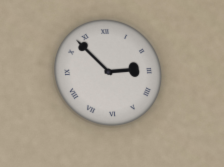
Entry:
h=2 m=53
